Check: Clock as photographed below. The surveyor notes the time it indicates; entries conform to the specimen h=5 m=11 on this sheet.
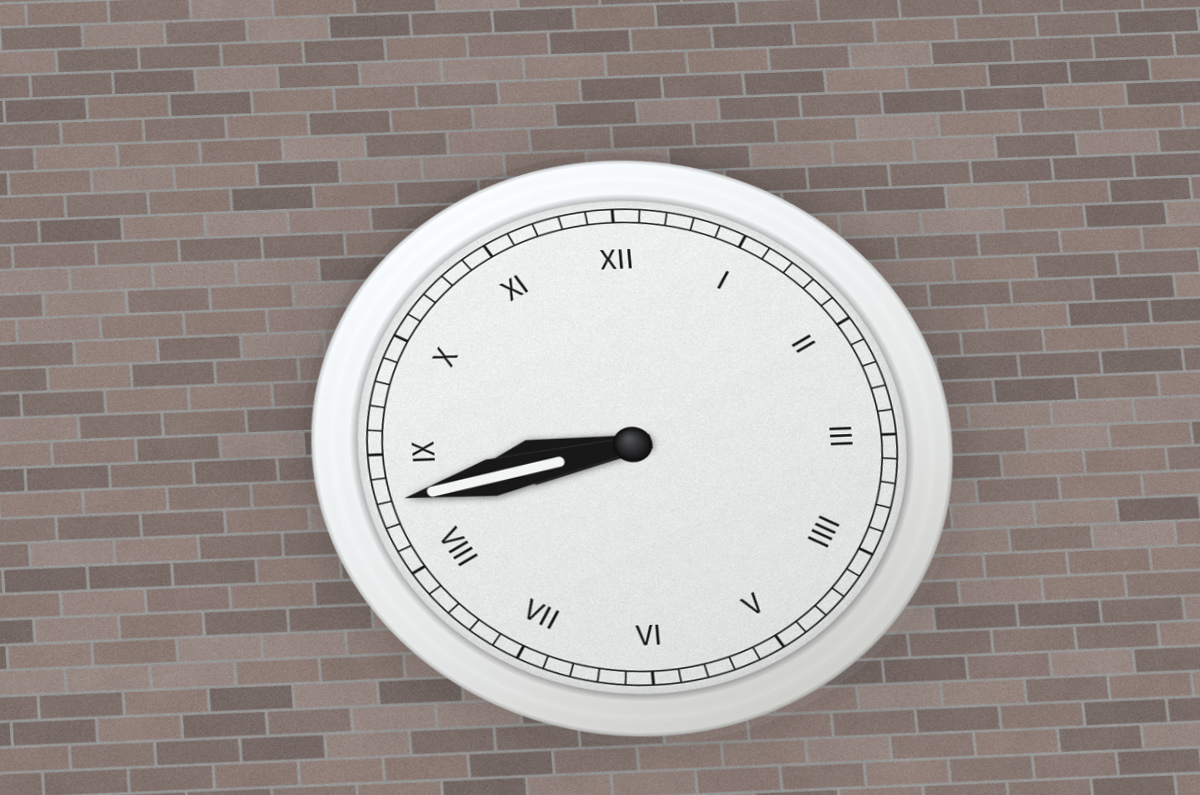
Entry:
h=8 m=43
